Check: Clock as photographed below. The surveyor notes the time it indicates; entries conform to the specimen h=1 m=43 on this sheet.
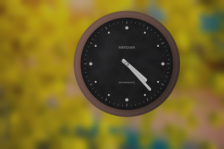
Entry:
h=4 m=23
